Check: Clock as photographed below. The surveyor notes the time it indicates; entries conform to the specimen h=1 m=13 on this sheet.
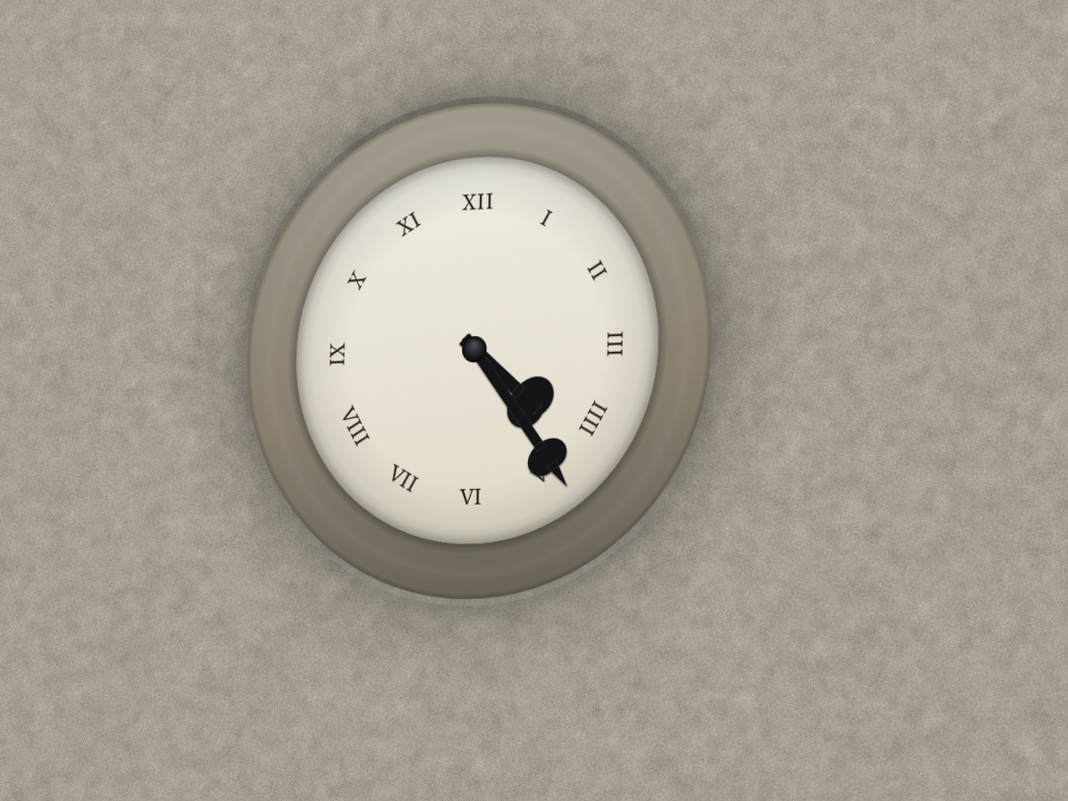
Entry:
h=4 m=24
